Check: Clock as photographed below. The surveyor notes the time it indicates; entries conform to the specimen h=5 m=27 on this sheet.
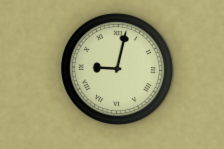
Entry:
h=9 m=2
